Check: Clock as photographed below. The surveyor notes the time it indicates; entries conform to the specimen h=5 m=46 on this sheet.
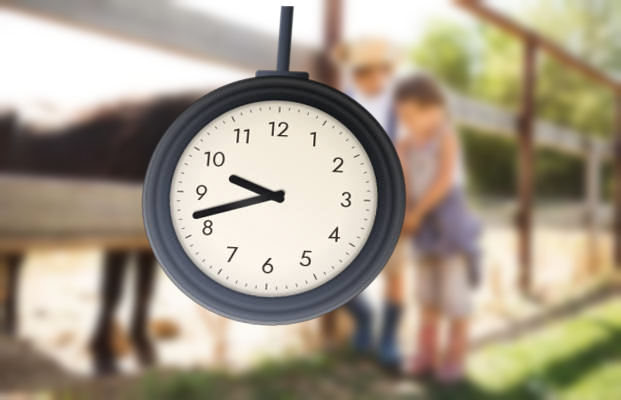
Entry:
h=9 m=42
